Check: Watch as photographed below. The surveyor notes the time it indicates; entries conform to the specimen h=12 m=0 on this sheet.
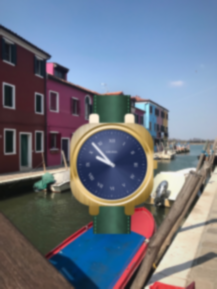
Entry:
h=9 m=53
